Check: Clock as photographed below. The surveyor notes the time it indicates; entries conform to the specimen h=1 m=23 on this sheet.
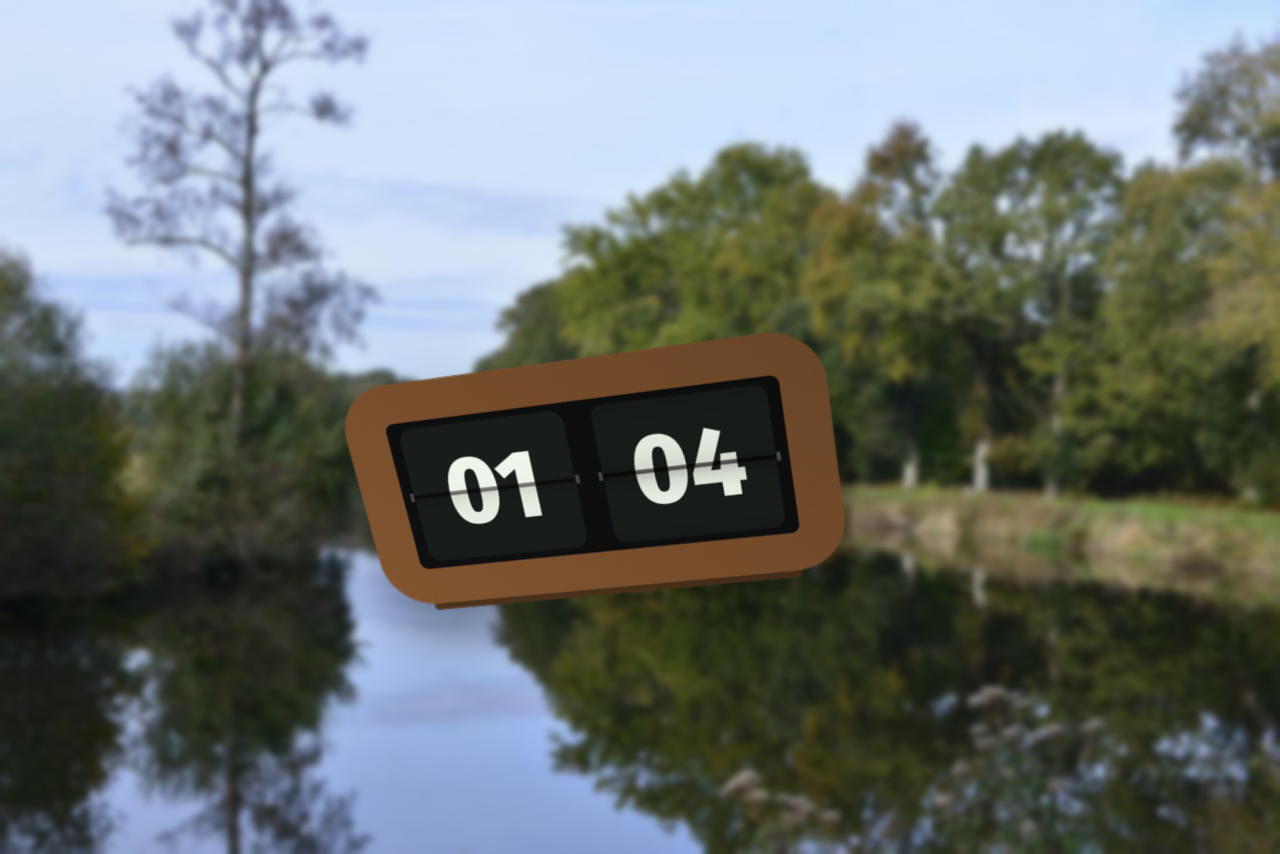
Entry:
h=1 m=4
